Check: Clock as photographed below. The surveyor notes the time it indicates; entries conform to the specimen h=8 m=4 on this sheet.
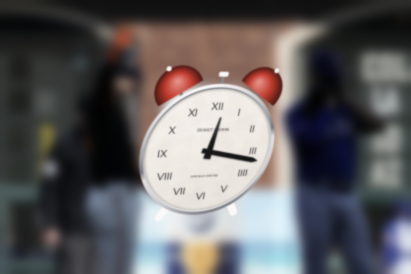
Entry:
h=12 m=17
